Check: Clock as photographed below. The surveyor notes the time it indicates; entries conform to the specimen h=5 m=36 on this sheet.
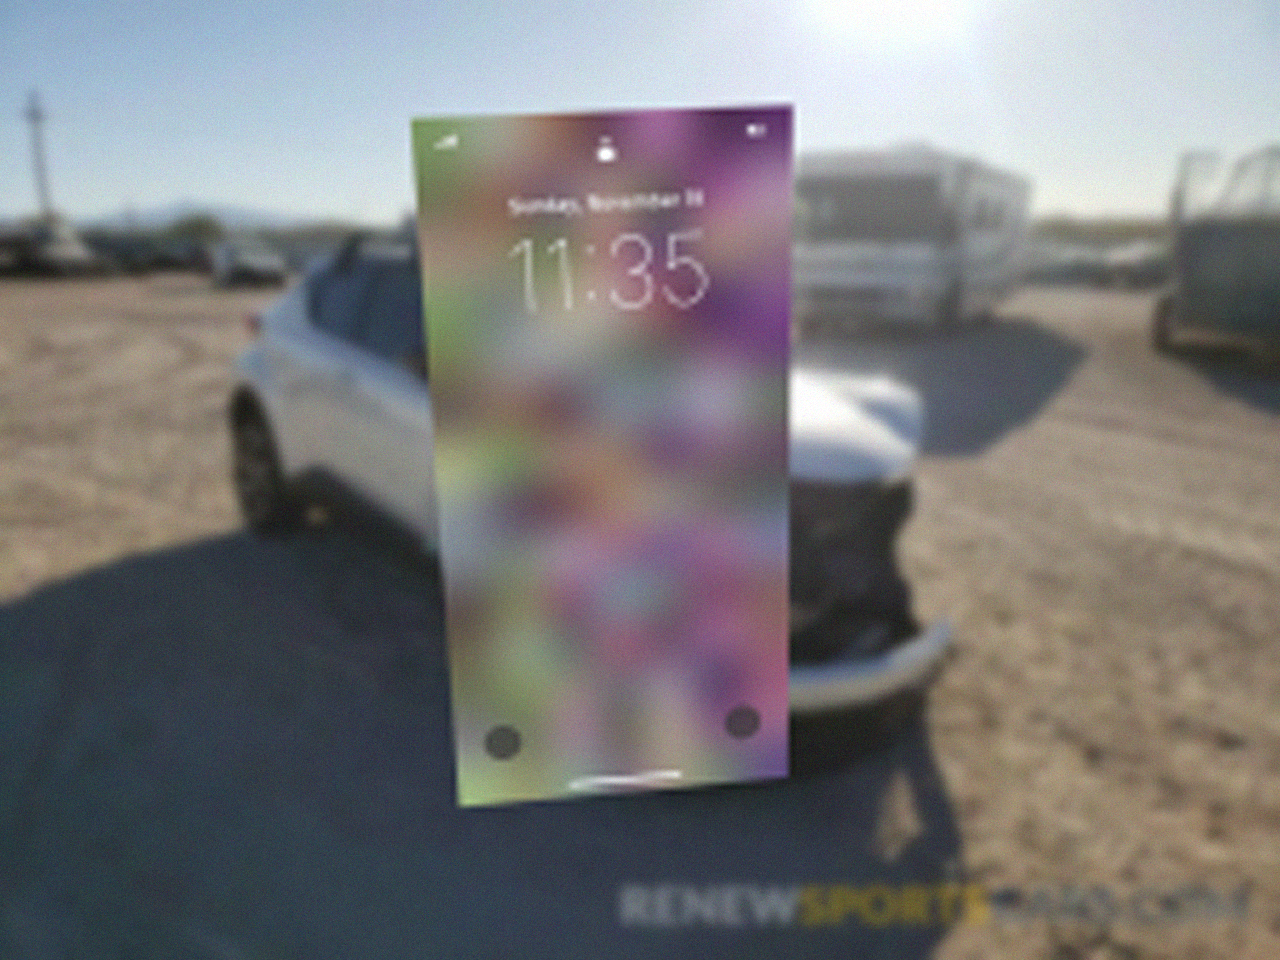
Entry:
h=11 m=35
